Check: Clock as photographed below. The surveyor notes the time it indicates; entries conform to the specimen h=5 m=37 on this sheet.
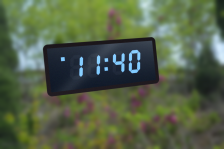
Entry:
h=11 m=40
